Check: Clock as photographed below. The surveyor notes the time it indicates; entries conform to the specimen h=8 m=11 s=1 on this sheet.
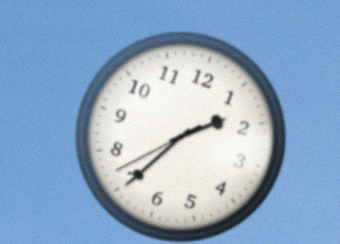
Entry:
h=1 m=34 s=37
